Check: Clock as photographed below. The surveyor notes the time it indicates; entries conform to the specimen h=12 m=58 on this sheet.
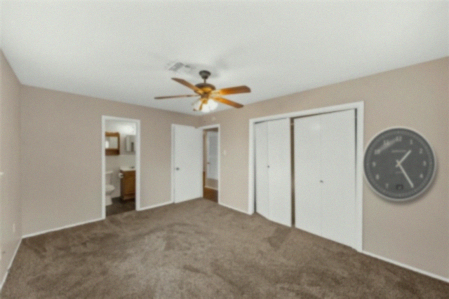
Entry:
h=1 m=25
